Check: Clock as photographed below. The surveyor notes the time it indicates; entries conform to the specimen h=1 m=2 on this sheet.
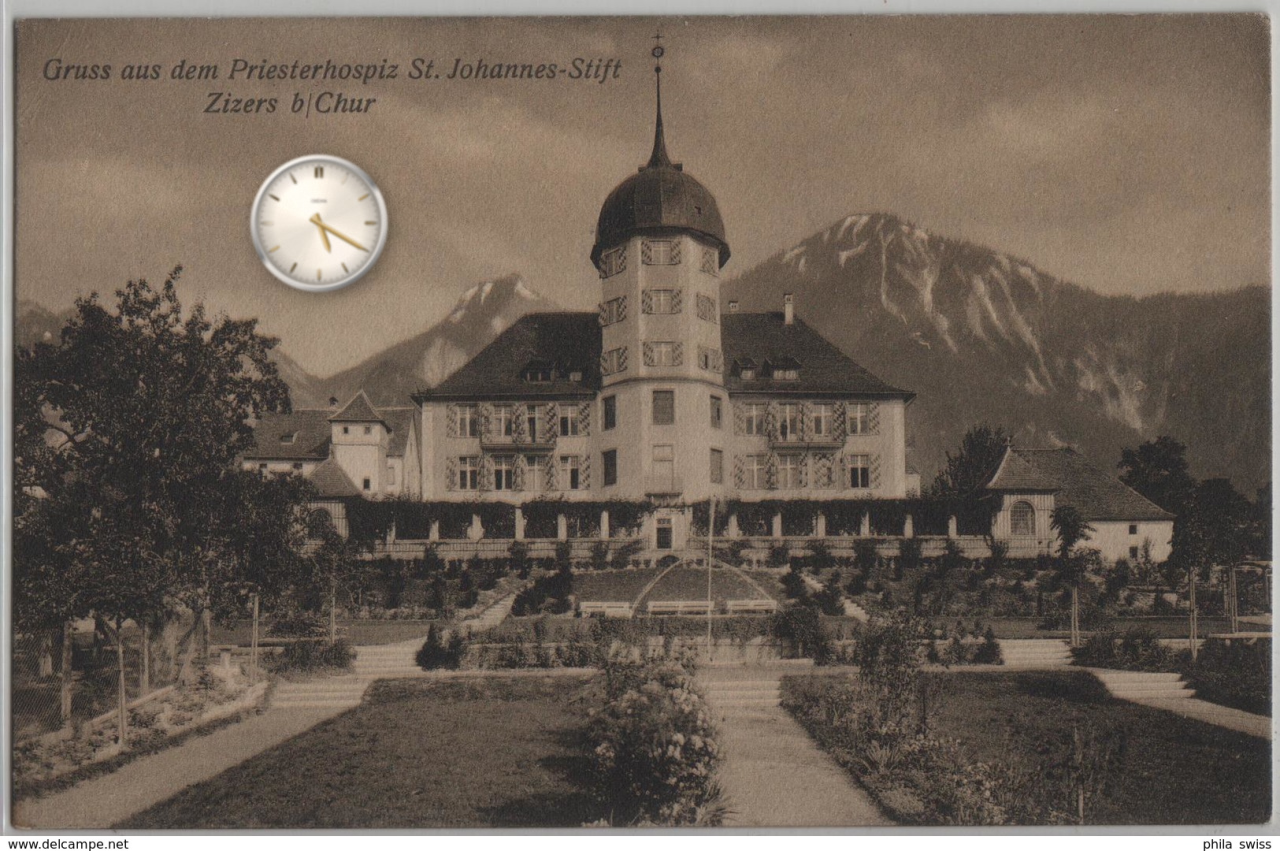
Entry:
h=5 m=20
